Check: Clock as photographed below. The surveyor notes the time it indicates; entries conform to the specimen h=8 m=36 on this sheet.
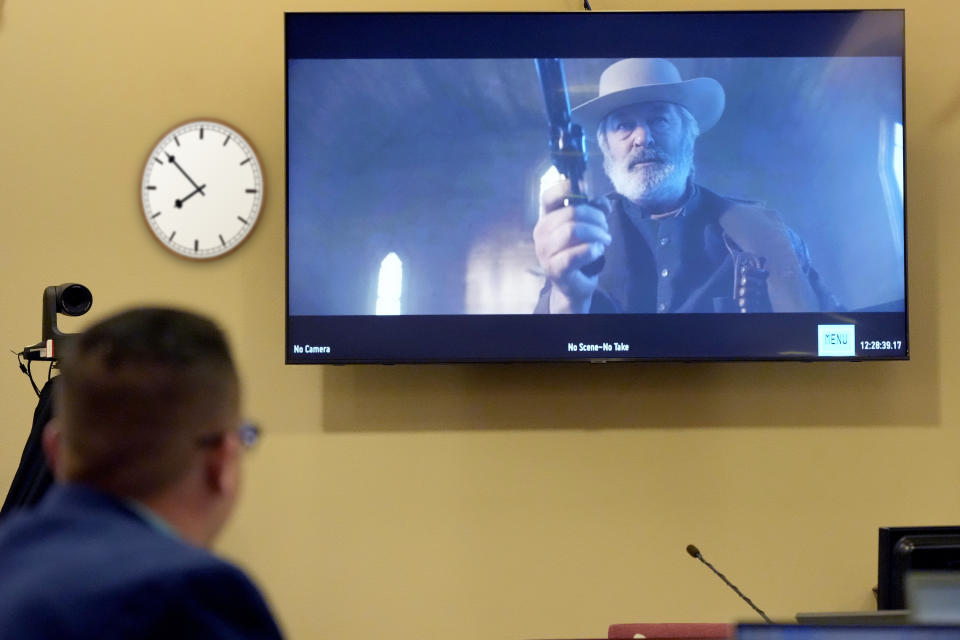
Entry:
h=7 m=52
